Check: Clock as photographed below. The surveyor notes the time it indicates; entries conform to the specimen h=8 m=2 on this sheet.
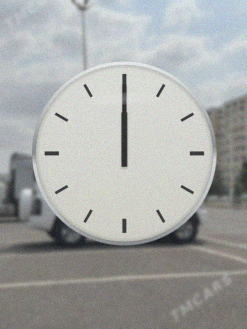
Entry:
h=12 m=0
